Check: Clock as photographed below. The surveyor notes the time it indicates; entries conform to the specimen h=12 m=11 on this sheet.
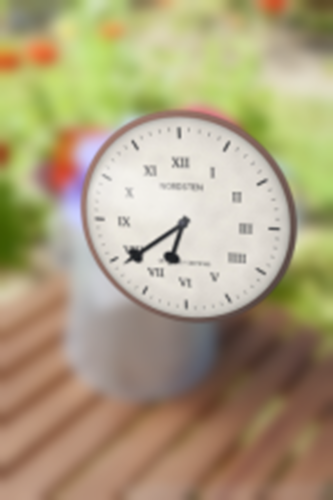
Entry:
h=6 m=39
